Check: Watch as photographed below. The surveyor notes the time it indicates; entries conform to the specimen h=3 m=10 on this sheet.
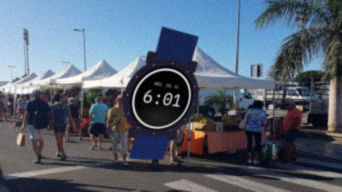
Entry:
h=6 m=1
